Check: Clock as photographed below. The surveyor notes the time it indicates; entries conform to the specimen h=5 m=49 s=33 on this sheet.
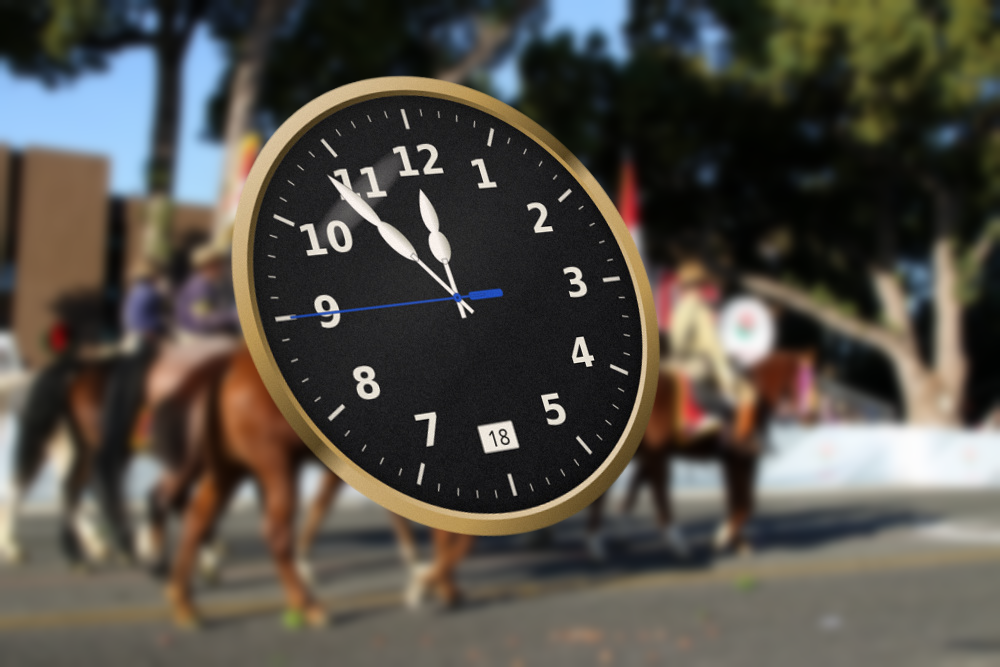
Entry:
h=11 m=53 s=45
